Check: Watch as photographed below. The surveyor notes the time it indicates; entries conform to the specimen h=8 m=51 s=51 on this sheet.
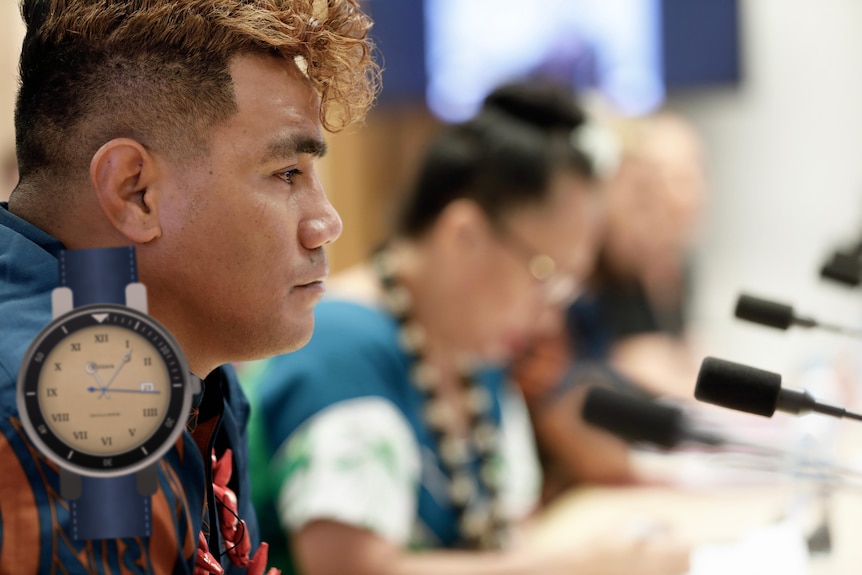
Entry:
h=11 m=6 s=16
